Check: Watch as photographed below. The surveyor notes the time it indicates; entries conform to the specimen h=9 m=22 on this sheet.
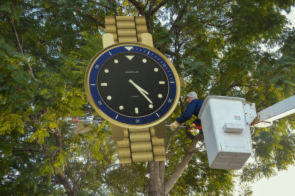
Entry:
h=4 m=24
